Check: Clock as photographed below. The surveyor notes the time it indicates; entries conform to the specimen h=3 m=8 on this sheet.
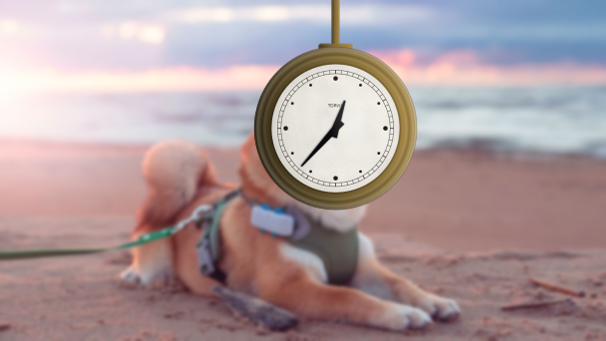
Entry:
h=12 m=37
